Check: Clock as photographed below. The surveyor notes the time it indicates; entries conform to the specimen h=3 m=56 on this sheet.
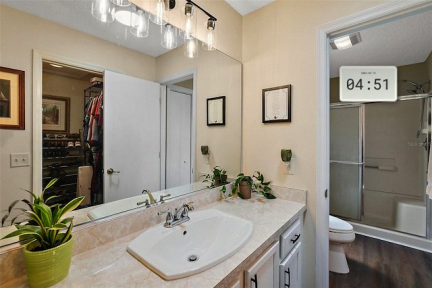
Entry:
h=4 m=51
